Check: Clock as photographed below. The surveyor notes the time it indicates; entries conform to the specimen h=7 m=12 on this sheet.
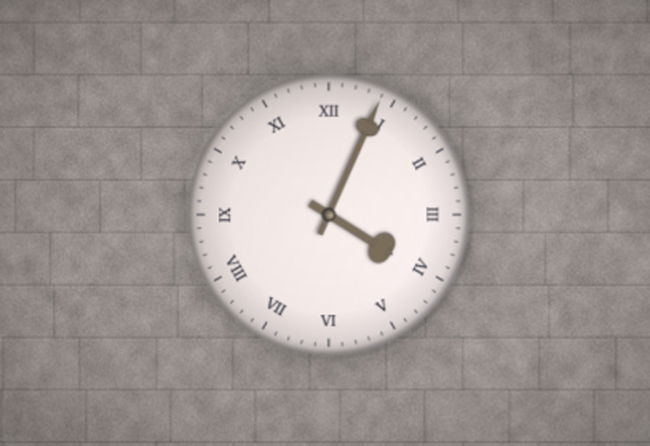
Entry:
h=4 m=4
